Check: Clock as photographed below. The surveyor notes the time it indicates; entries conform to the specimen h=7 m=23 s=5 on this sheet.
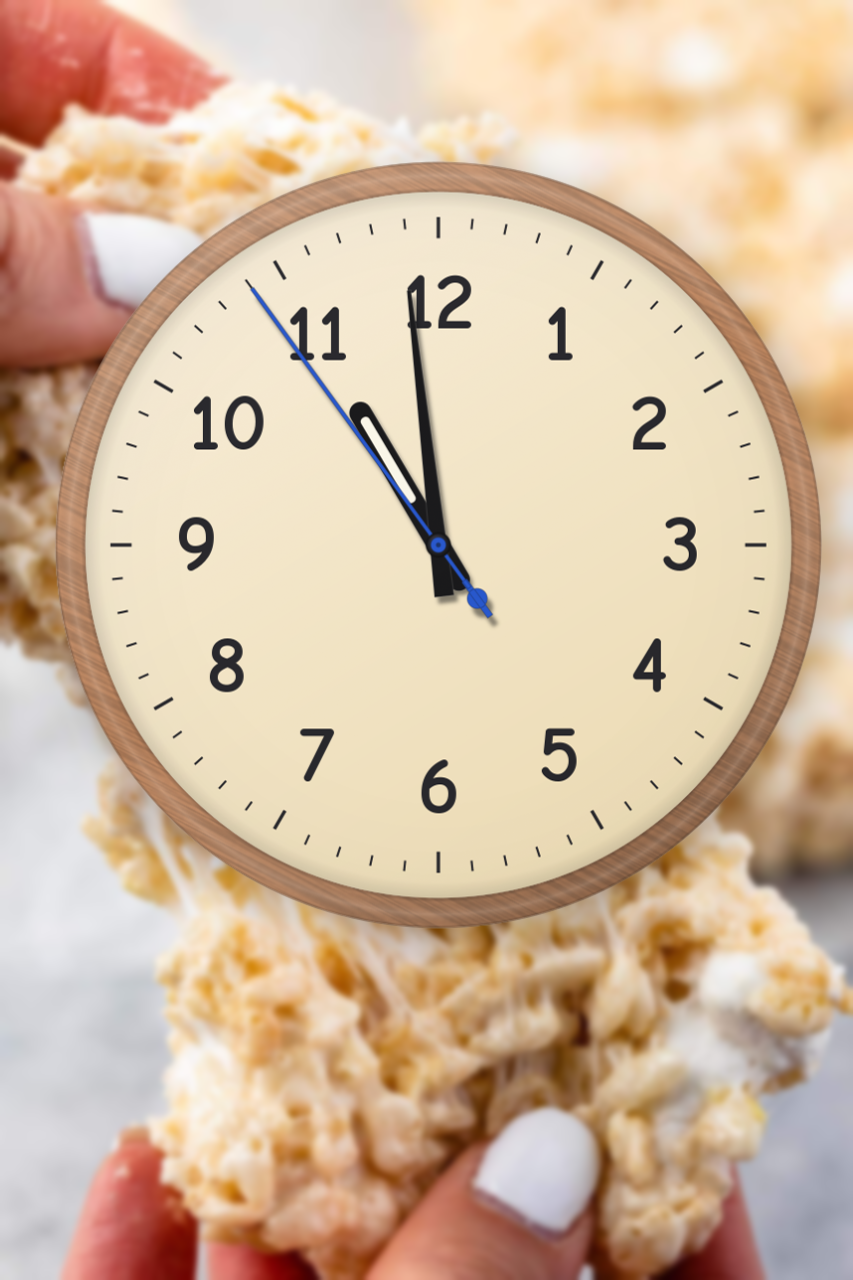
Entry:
h=10 m=58 s=54
